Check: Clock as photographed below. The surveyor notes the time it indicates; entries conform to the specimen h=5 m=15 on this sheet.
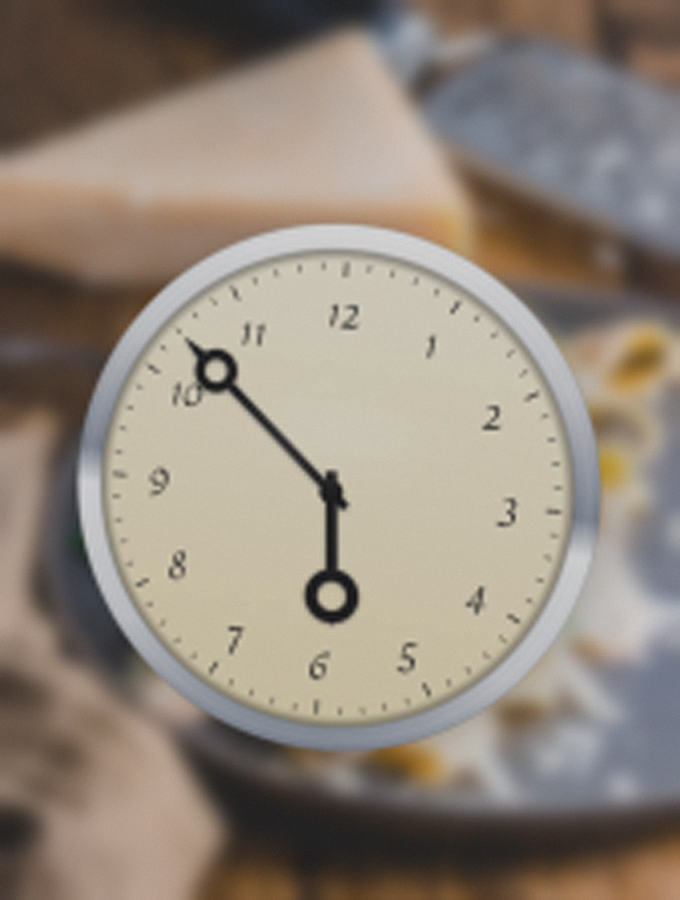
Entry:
h=5 m=52
